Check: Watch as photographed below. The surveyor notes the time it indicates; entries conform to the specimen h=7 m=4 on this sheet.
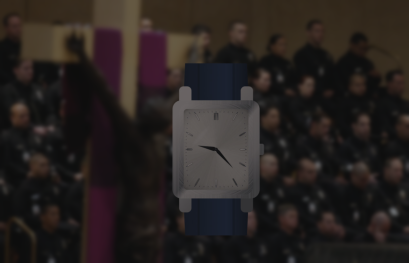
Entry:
h=9 m=23
